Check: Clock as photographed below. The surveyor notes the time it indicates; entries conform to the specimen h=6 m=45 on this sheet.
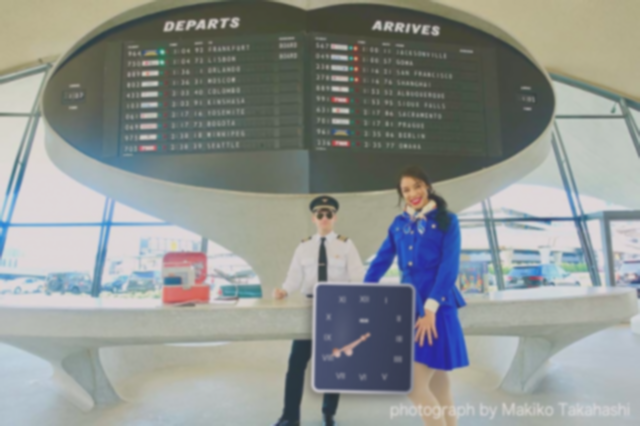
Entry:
h=7 m=40
